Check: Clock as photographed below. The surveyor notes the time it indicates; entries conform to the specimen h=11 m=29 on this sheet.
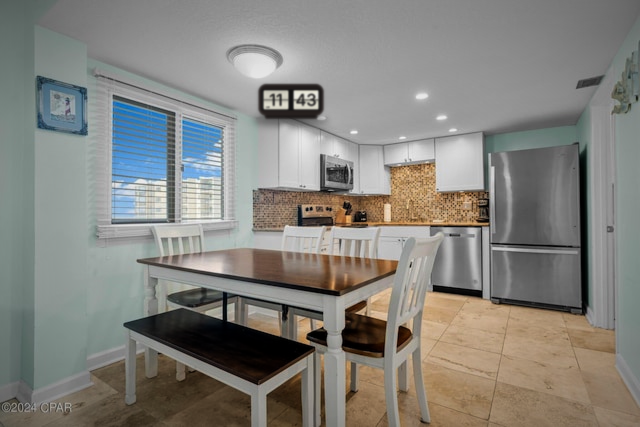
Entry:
h=11 m=43
